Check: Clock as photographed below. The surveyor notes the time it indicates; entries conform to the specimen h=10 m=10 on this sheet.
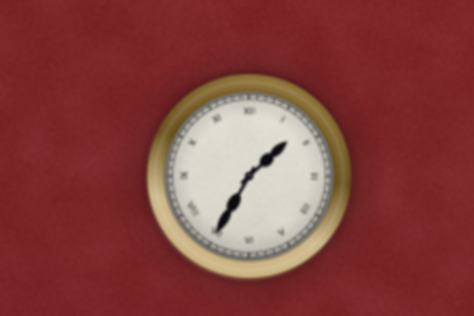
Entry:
h=1 m=35
